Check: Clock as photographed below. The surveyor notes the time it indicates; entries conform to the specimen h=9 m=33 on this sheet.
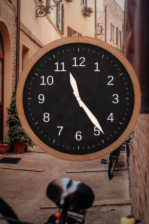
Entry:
h=11 m=24
